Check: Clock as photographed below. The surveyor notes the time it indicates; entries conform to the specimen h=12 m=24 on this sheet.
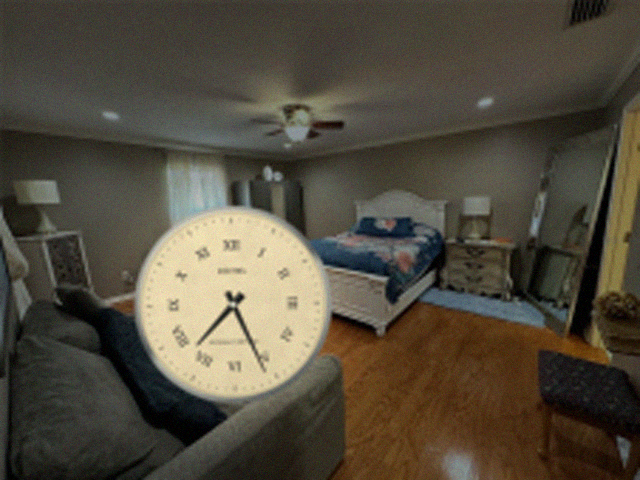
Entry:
h=7 m=26
